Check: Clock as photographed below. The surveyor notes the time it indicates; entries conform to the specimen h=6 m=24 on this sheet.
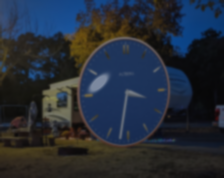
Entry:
h=3 m=32
